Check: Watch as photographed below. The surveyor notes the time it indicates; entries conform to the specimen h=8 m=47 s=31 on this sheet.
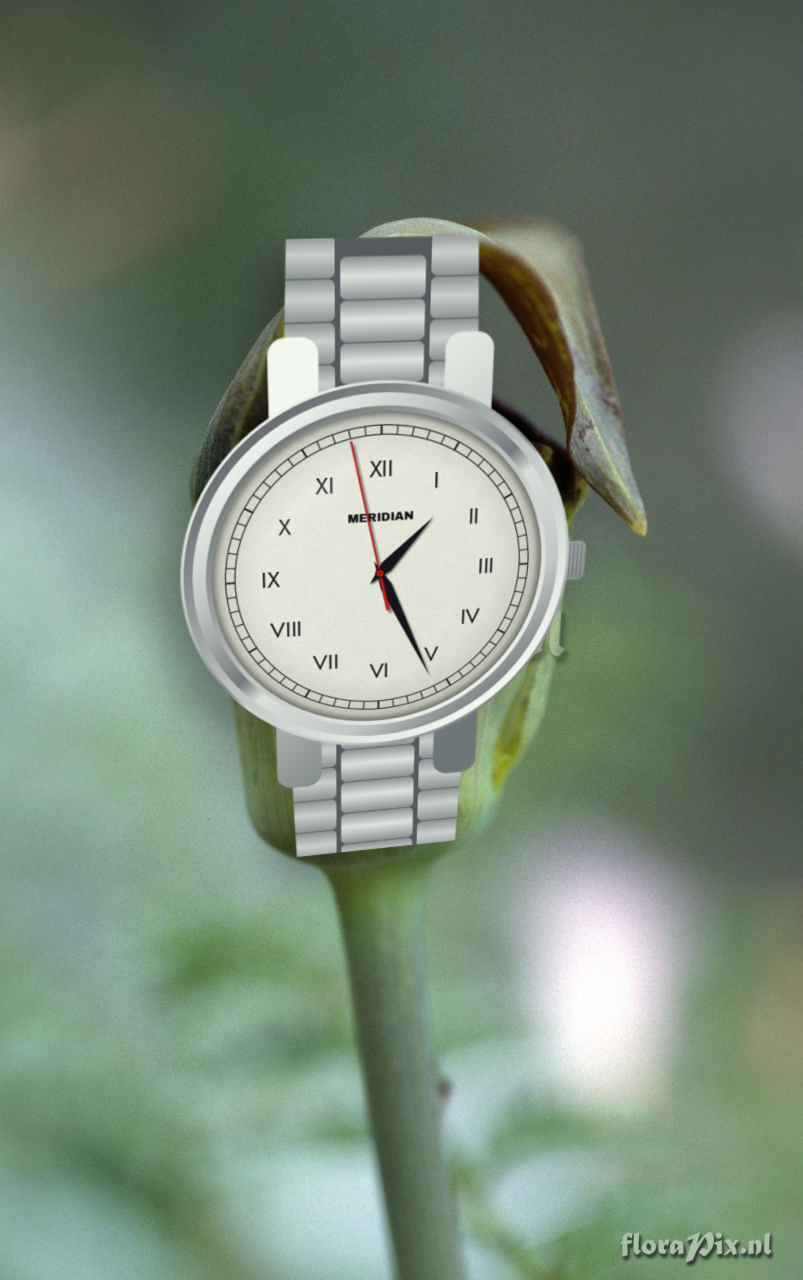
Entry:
h=1 m=25 s=58
